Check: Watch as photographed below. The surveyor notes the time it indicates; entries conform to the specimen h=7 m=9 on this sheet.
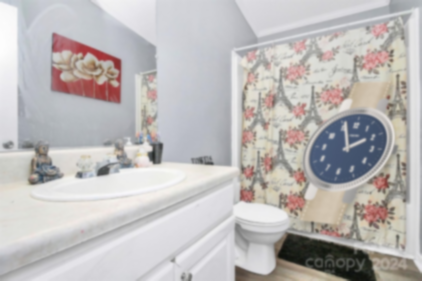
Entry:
h=1 m=56
